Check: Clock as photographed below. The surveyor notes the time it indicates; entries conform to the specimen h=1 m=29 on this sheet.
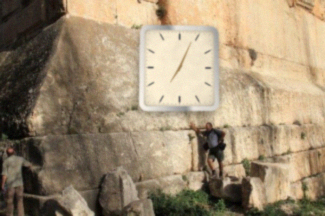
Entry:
h=7 m=4
